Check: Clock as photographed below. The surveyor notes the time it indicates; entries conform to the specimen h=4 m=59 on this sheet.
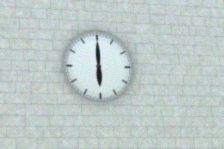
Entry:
h=6 m=0
